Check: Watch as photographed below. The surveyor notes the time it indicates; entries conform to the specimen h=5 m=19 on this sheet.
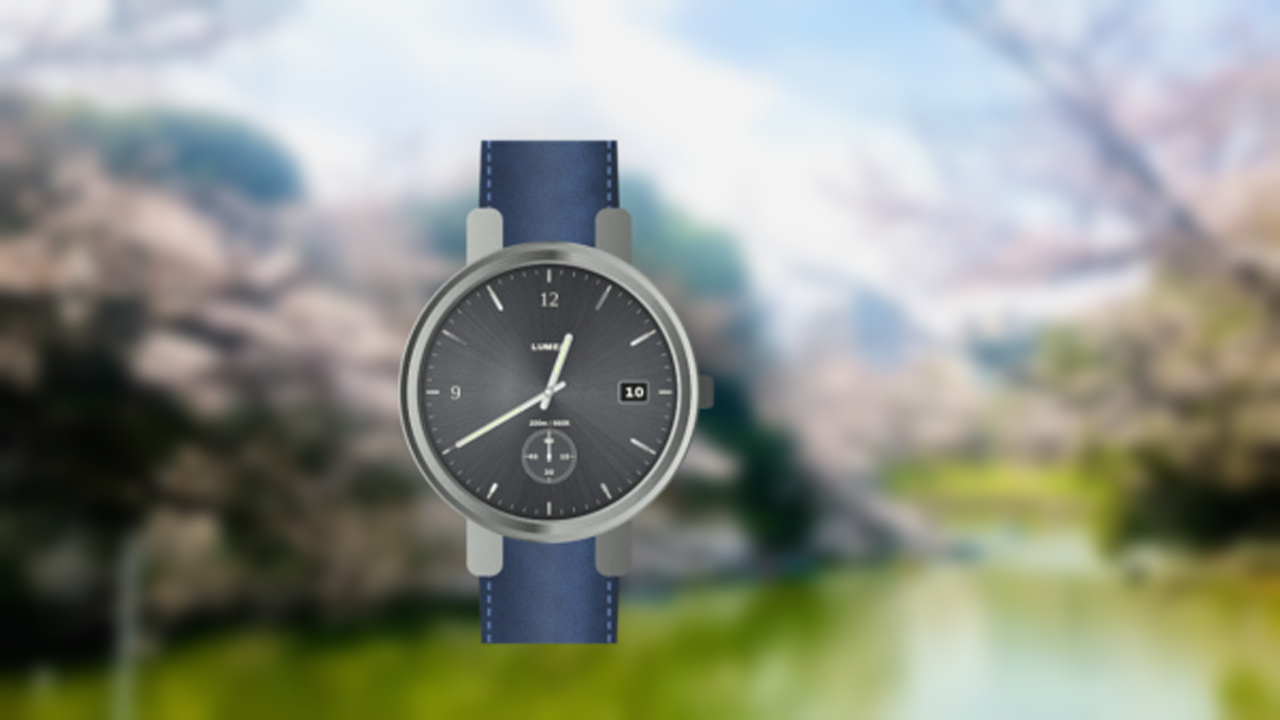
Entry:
h=12 m=40
